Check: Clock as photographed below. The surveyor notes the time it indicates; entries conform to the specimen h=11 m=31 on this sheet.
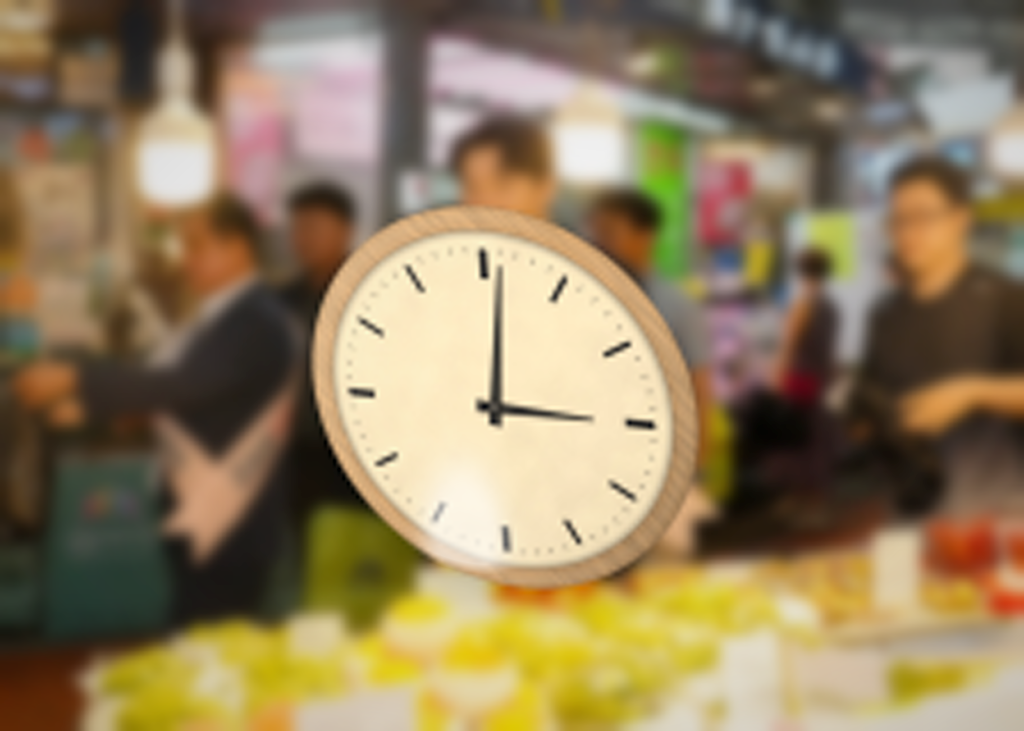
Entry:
h=3 m=1
